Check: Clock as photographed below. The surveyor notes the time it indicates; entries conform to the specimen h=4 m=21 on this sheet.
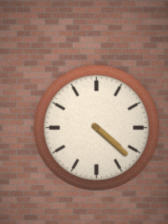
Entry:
h=4 m=22
